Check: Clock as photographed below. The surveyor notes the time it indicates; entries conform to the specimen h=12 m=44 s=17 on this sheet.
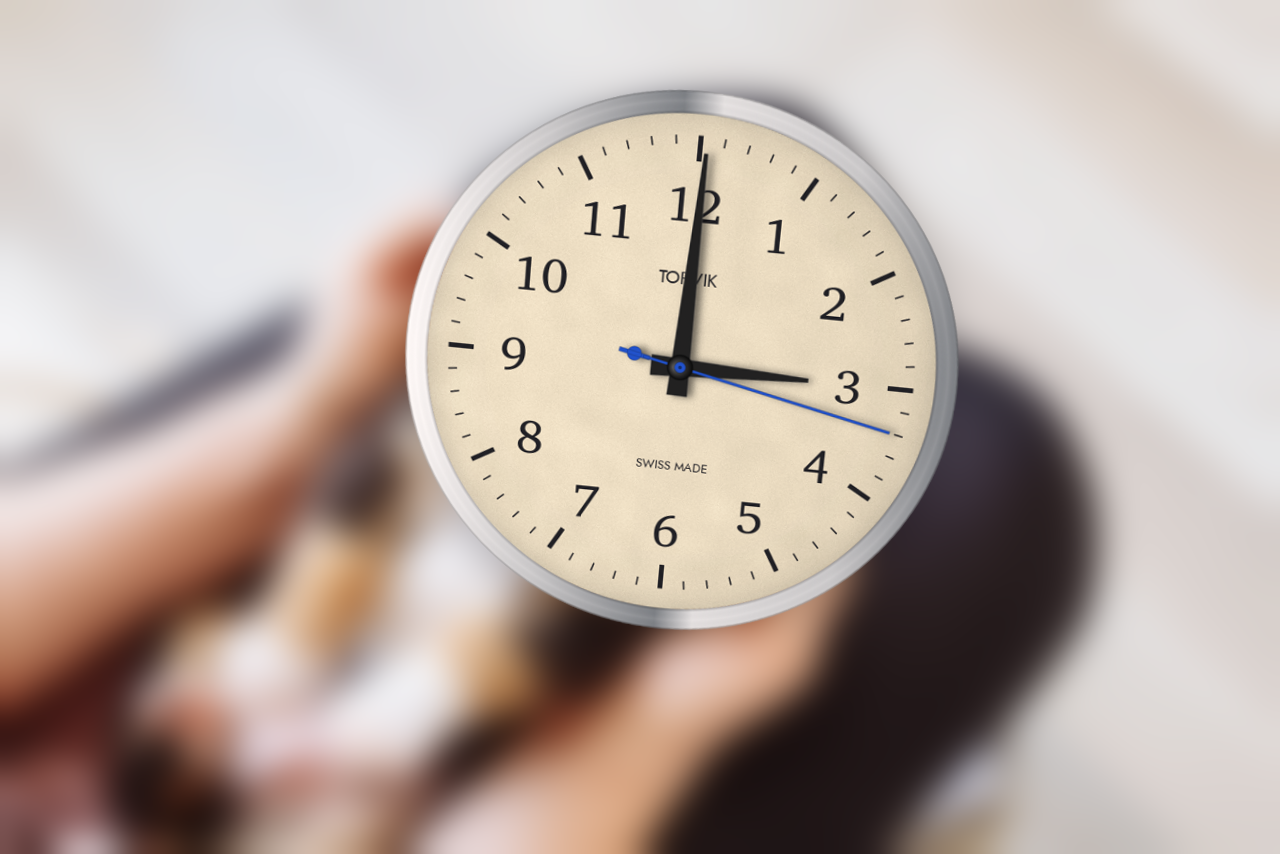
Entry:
h=3 m=0 s=17
